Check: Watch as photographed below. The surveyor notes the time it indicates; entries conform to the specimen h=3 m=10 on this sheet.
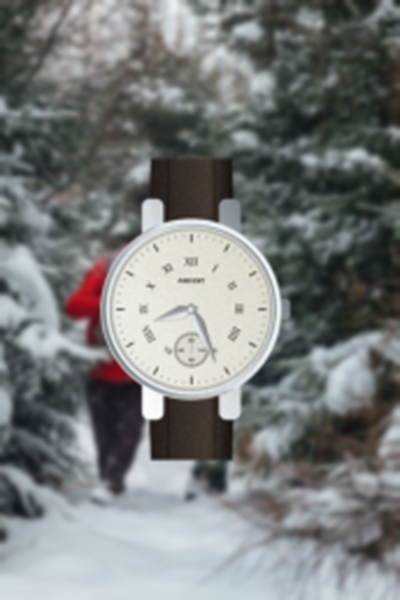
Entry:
h=8 m=26
